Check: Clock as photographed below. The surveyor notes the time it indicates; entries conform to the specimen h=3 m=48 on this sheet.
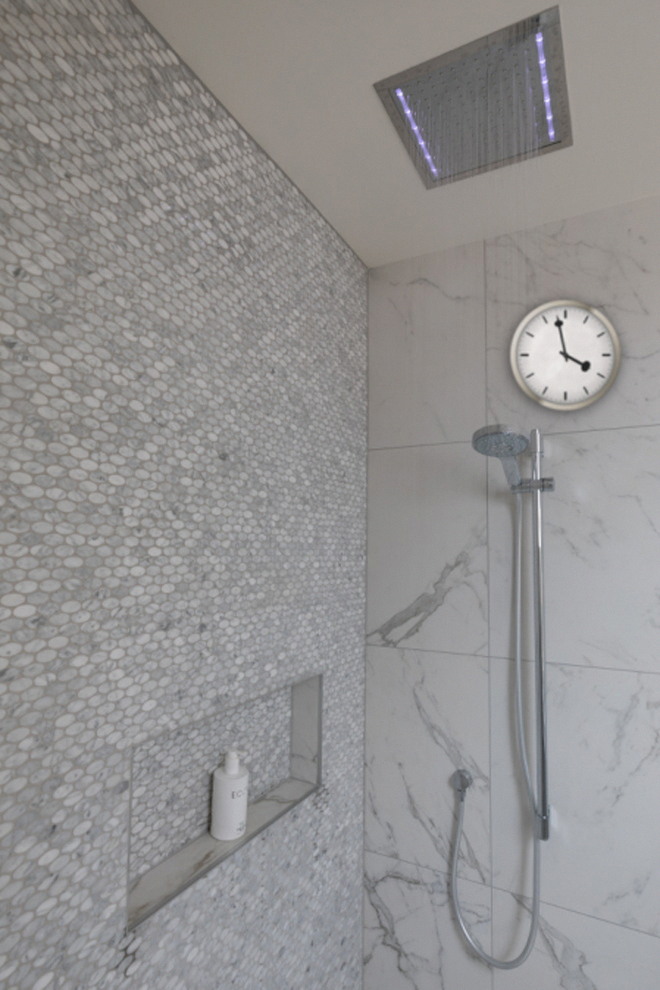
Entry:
h=3 m=58
